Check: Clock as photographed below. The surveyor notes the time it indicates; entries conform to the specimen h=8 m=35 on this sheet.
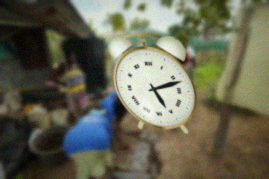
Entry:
h=5 m=12
